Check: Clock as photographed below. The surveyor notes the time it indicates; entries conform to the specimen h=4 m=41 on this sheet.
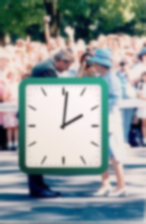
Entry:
h=2 m=1
